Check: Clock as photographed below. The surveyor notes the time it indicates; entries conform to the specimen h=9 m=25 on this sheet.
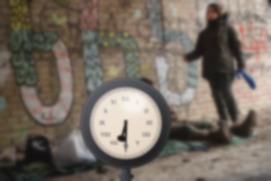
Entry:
h=6 m=30
